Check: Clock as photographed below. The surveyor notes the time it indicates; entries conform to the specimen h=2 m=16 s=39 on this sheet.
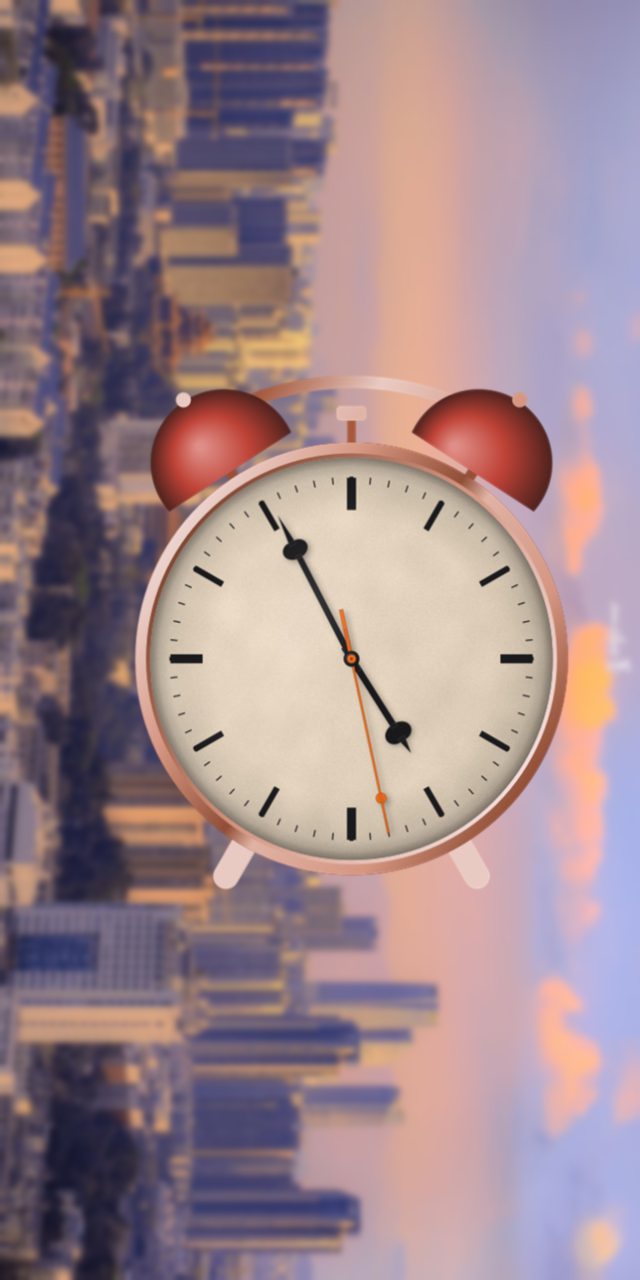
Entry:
h=4 m=55 s=28
